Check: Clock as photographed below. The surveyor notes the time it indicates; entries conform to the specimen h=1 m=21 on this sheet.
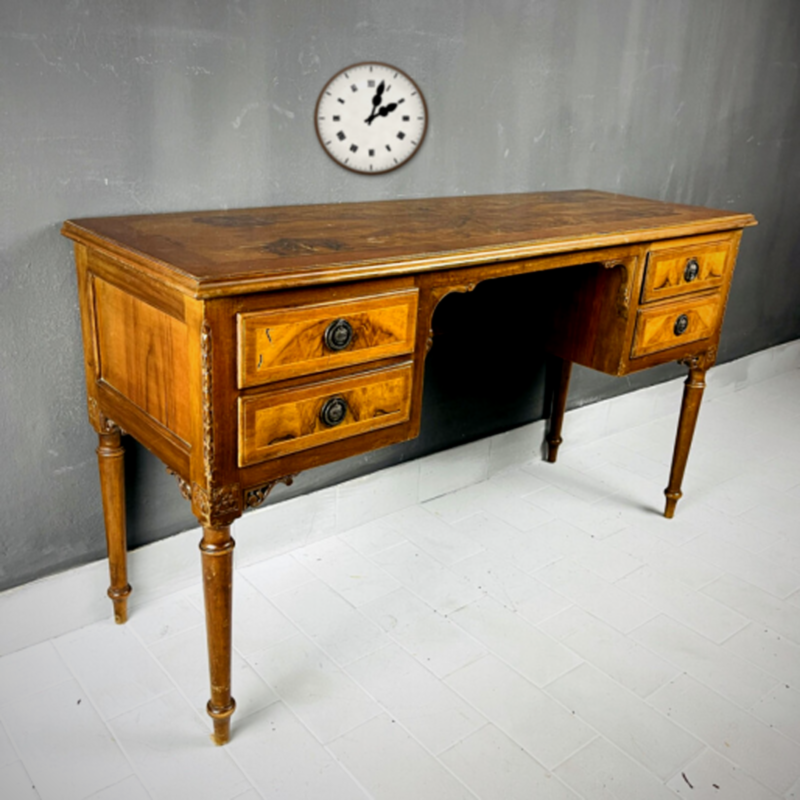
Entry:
h=2 m=3
